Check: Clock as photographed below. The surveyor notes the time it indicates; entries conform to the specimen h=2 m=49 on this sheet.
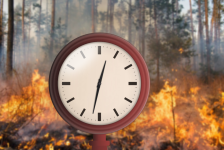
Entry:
h=12 m=32
